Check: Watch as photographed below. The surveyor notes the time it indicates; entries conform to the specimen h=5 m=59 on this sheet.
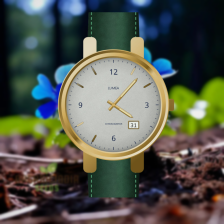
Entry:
h=4 m=7
